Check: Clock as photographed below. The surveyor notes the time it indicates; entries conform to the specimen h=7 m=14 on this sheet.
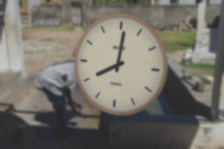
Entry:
h=8 m=1
